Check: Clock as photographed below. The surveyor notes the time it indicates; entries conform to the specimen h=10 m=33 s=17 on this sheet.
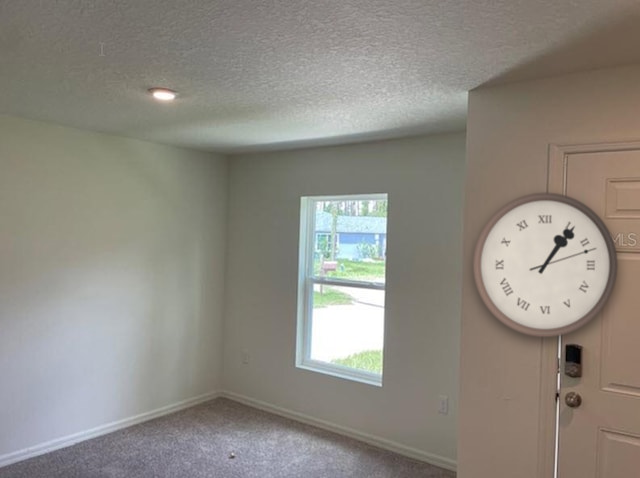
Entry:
h=1 m=6 s=12
